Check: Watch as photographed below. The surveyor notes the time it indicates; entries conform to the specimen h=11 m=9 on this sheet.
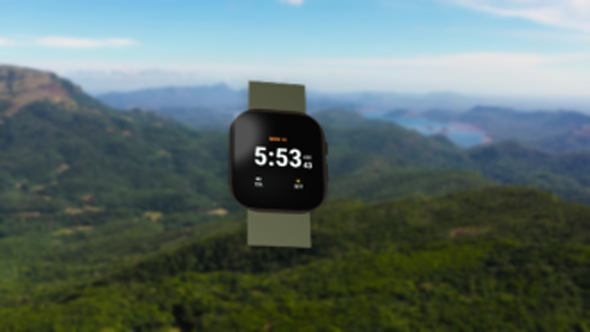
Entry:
h=5 m=53
